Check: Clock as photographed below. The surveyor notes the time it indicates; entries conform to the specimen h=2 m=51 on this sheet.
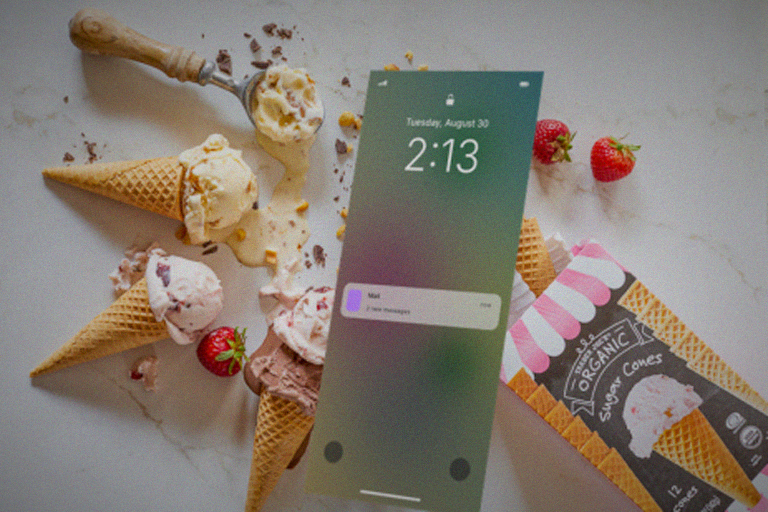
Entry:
h=2 m=13
